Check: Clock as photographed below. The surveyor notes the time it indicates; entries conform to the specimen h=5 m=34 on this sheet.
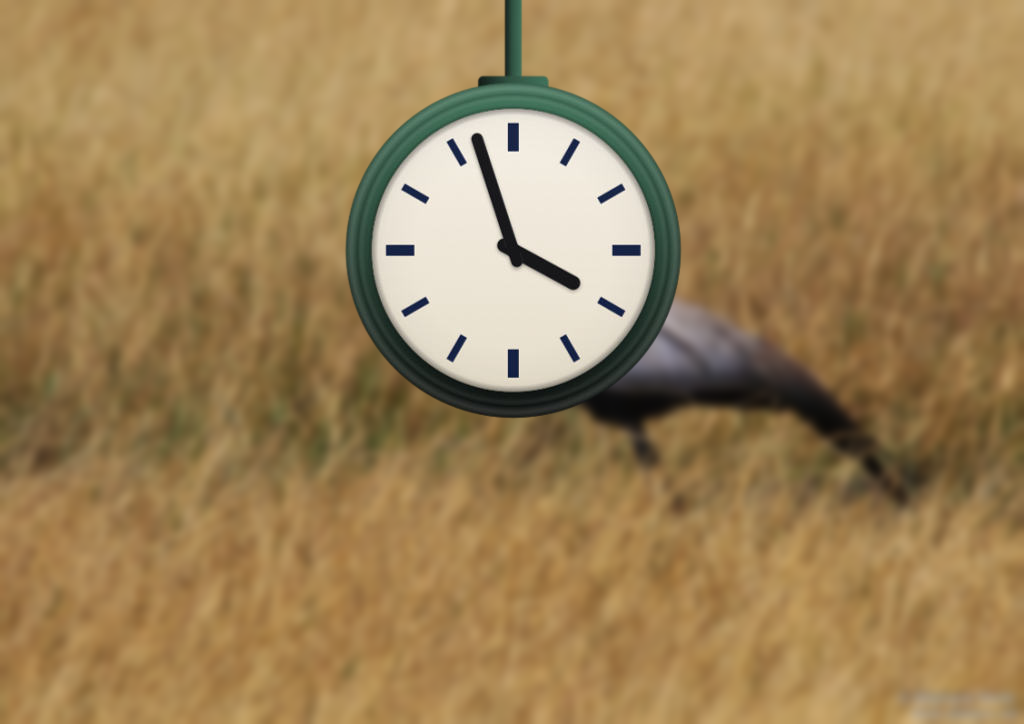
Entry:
h=3 m=57
